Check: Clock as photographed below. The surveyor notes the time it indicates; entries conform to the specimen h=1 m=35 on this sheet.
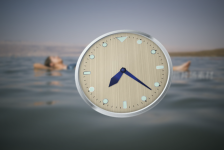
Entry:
h=7 m=22
